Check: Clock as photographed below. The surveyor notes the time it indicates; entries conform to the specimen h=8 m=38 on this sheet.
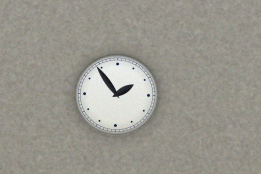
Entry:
h=1 m=54
